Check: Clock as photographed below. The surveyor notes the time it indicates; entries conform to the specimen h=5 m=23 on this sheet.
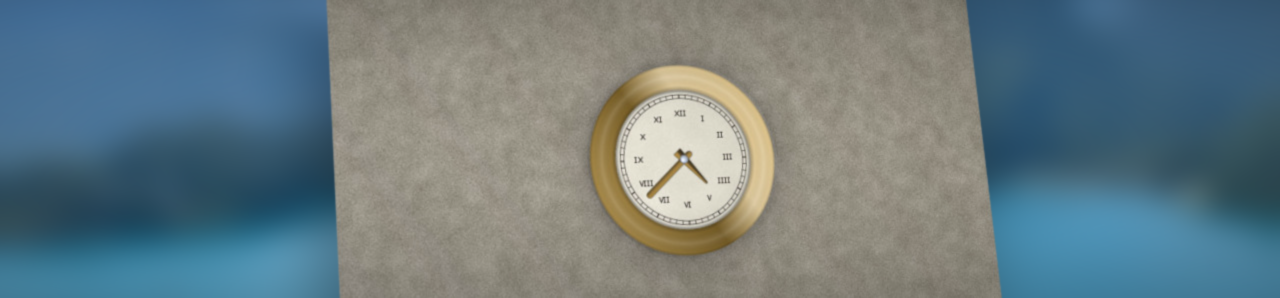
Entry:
h=4 m=38
